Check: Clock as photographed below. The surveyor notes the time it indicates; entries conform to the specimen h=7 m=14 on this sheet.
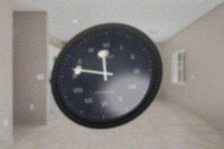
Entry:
h=11 m=47
